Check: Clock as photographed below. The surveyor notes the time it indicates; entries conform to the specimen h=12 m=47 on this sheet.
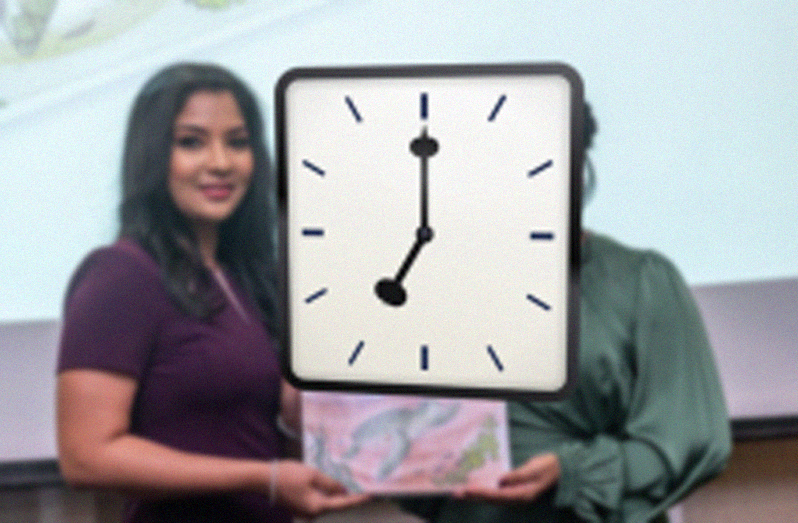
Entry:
h=7 m=0
